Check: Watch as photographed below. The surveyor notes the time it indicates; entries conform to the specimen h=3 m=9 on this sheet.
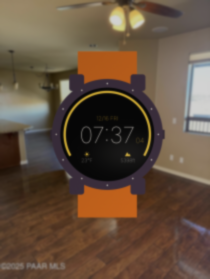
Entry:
h=7 m=37
